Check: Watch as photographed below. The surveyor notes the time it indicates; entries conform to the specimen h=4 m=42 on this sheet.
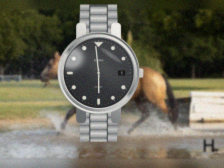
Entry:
h=5 m=59
